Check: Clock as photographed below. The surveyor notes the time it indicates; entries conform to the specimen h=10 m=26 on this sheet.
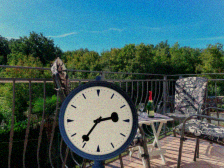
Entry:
h=2 m=36
